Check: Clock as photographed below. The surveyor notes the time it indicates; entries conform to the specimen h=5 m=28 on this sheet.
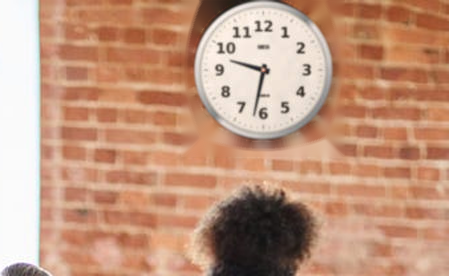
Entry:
h=9 m=32
